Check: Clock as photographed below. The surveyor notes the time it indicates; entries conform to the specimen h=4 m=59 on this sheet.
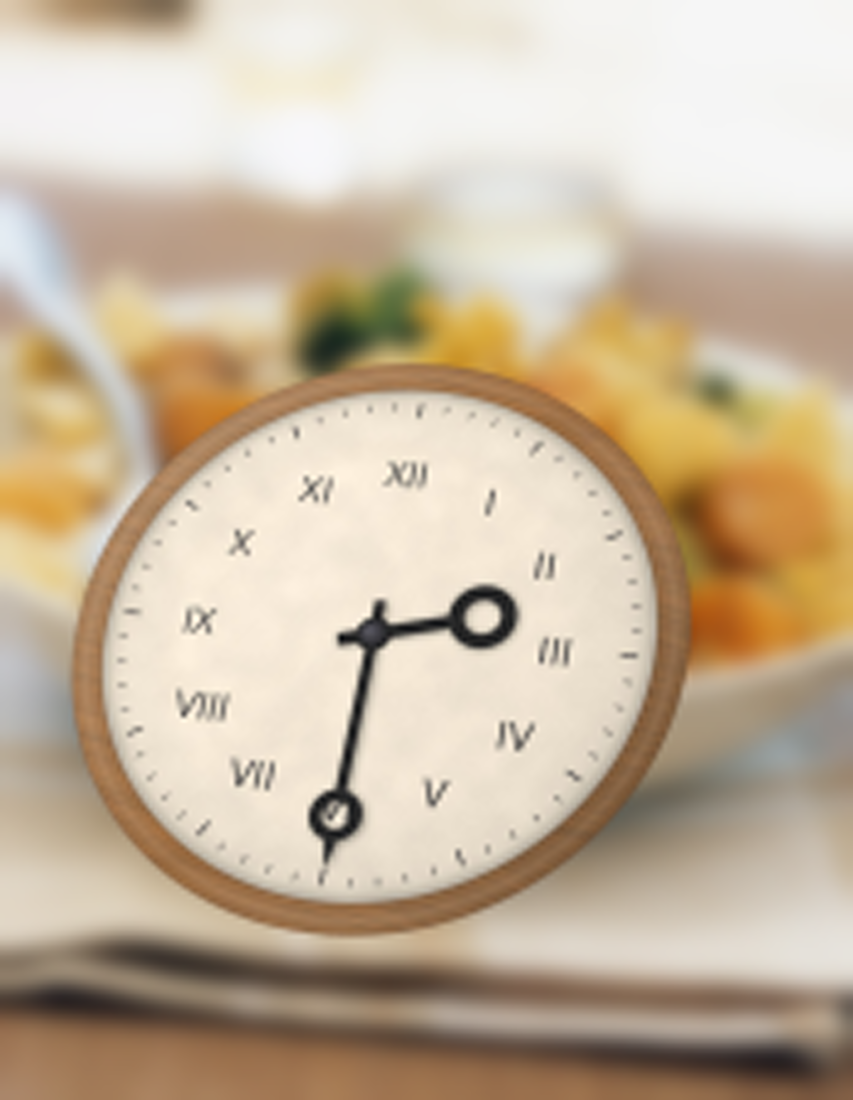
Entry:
h=2 m=30
